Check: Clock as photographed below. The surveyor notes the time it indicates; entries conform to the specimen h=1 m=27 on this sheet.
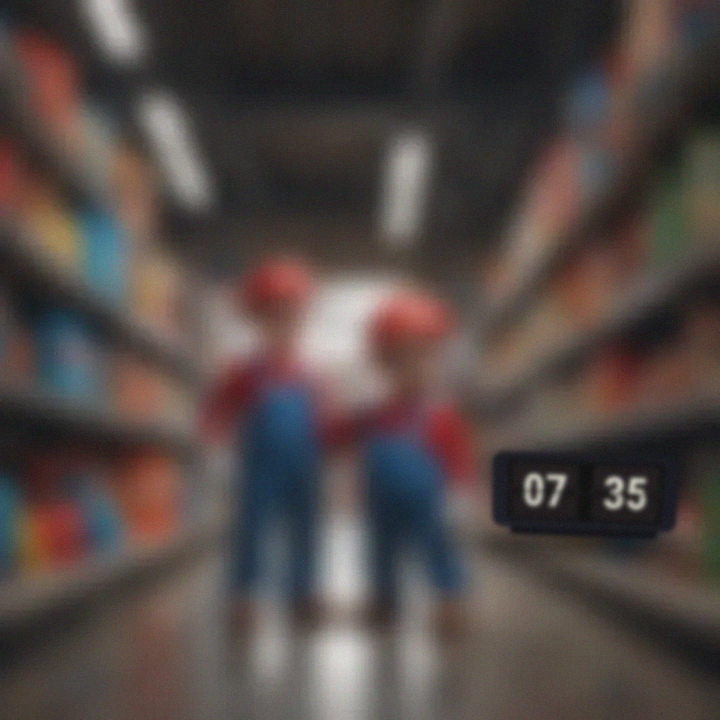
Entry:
h=7 m=35
